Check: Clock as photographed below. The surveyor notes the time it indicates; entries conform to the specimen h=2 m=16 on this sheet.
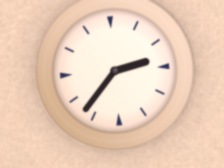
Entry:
h=2 m=37
